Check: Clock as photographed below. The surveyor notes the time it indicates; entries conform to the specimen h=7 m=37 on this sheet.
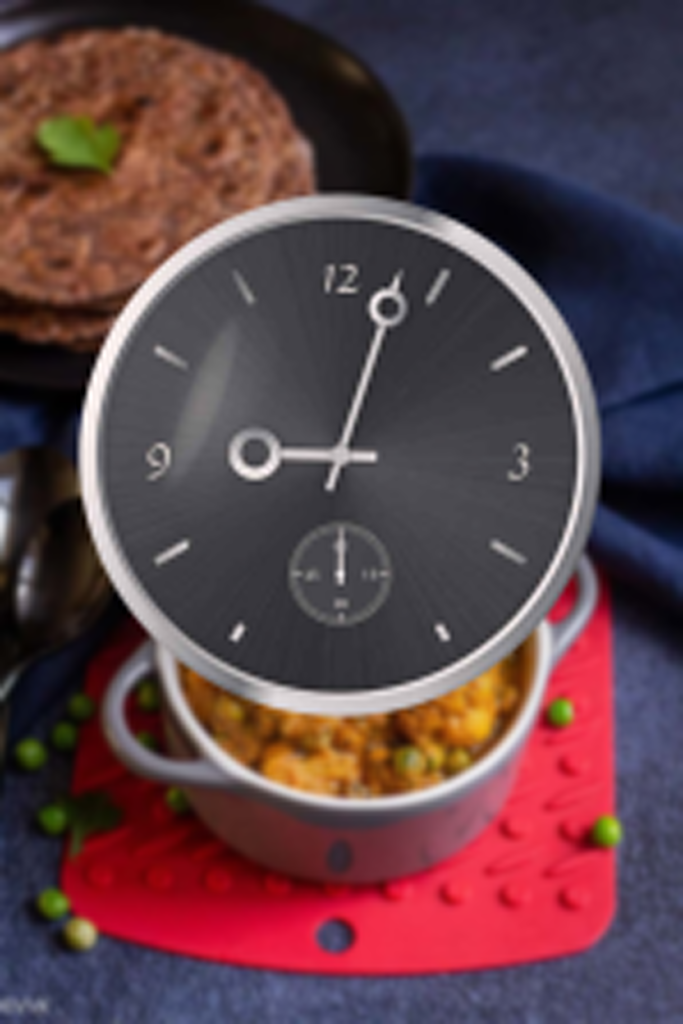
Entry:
h=9 m=3
